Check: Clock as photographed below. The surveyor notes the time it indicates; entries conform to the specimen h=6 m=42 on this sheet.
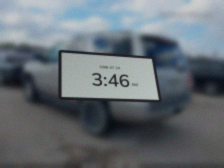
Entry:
h=3 m=46
